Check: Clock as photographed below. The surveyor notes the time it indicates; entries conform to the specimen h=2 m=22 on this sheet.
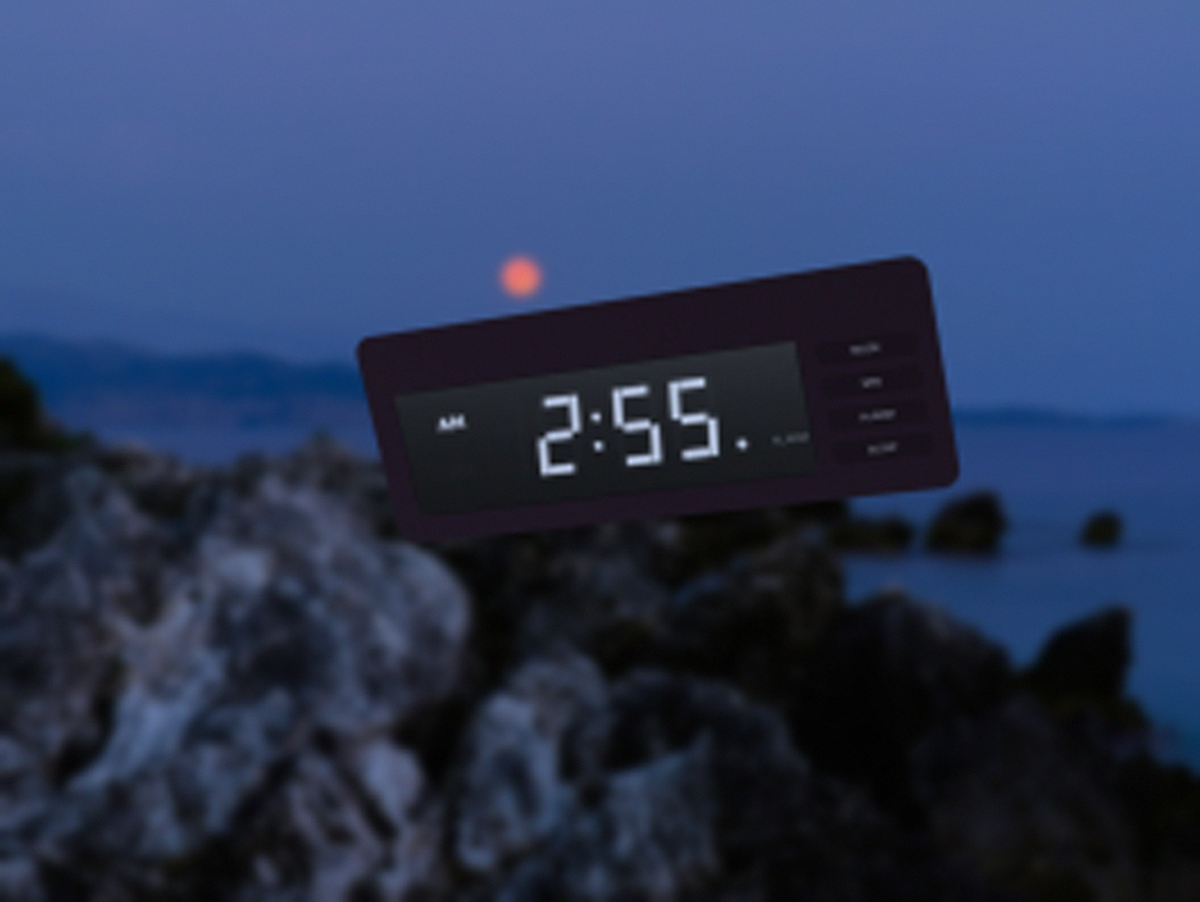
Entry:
h=2 m=55
